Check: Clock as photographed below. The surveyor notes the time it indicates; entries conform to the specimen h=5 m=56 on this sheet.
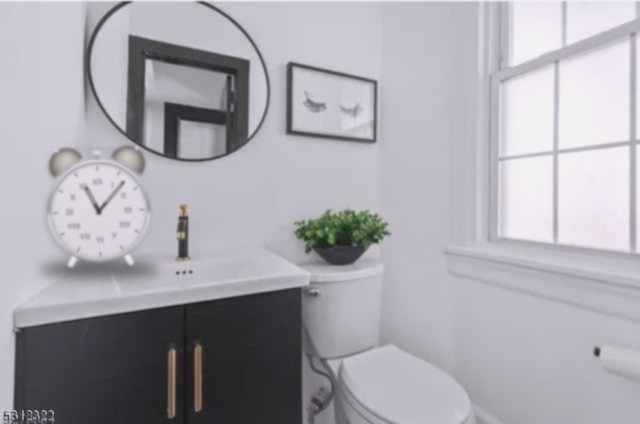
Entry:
h=11 m=7
